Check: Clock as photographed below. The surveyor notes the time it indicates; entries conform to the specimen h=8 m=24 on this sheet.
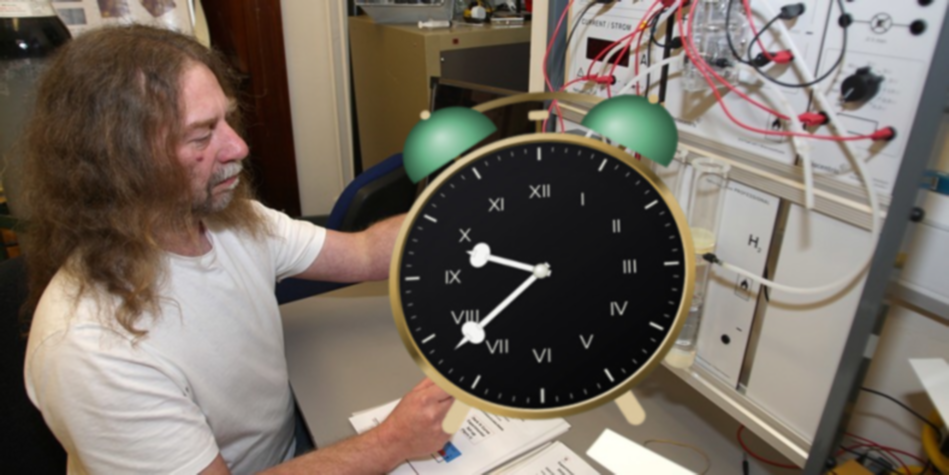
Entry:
h=9 m=38
